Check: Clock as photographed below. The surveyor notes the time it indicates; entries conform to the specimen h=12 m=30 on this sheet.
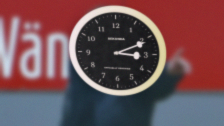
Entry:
h=3 m=11
